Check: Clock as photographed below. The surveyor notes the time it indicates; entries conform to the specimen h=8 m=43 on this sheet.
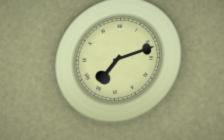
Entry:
h=7 m=12
